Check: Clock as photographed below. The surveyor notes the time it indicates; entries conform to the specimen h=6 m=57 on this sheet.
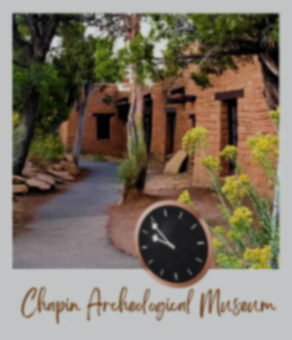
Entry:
h=9 m=54
